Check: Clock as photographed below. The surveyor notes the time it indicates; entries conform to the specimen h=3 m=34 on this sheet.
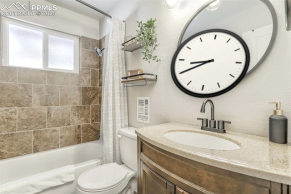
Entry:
h=8 m=40
